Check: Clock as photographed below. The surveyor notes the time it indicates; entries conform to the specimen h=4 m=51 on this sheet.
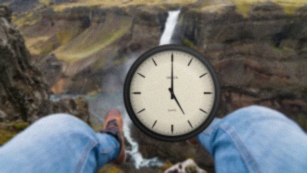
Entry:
h=5 m=0
